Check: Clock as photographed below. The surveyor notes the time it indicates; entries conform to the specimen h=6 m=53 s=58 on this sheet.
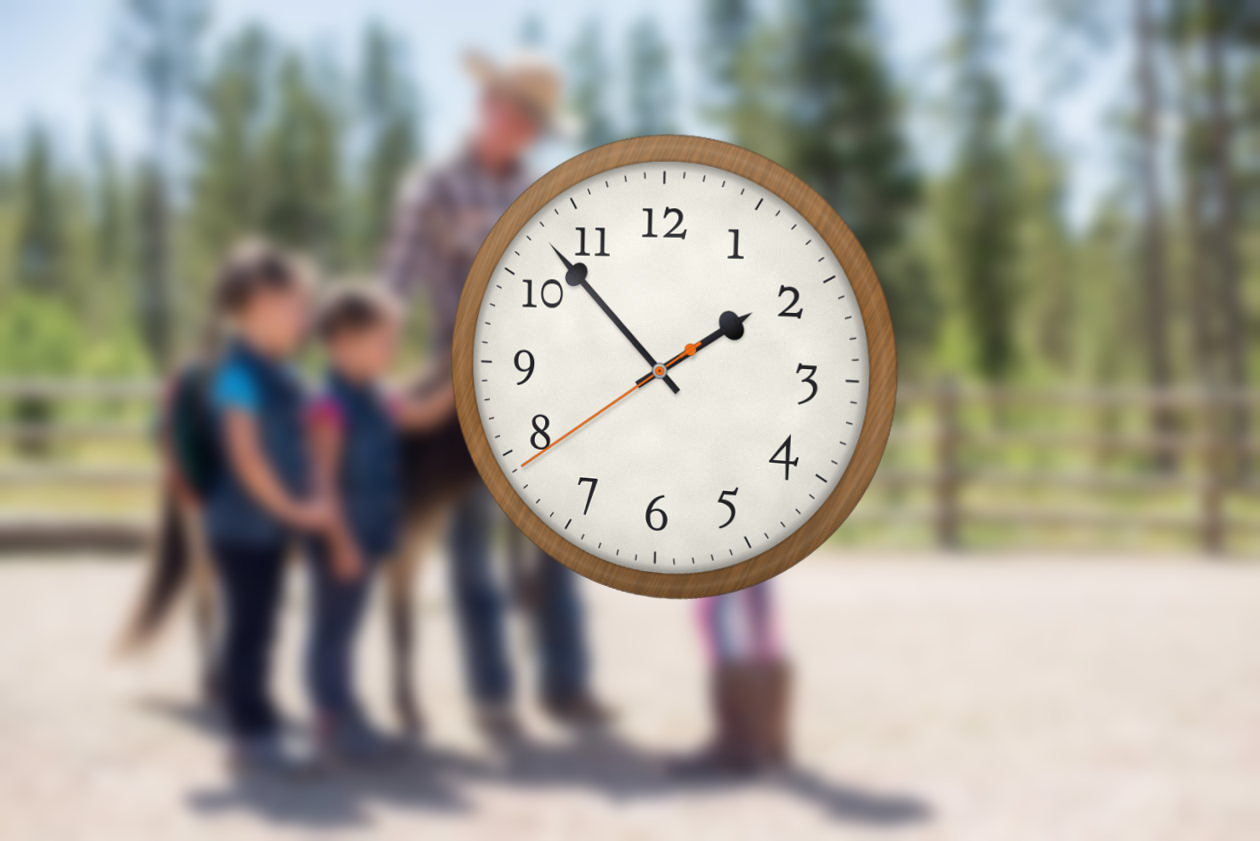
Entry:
h=1 m=52 s=39
